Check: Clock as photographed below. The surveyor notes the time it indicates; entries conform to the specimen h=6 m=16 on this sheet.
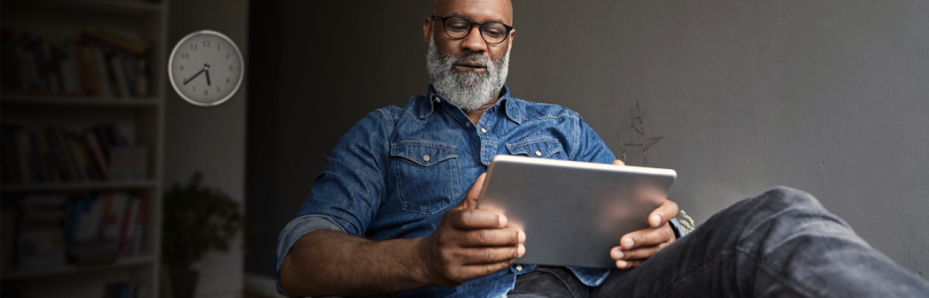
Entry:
h=5 m=39
